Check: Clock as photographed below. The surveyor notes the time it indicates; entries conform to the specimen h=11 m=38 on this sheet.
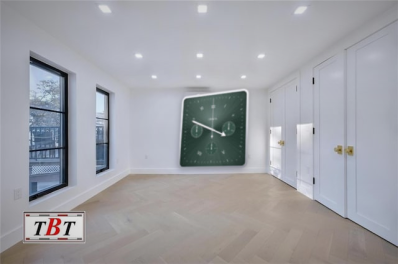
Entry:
h=3 m=49
